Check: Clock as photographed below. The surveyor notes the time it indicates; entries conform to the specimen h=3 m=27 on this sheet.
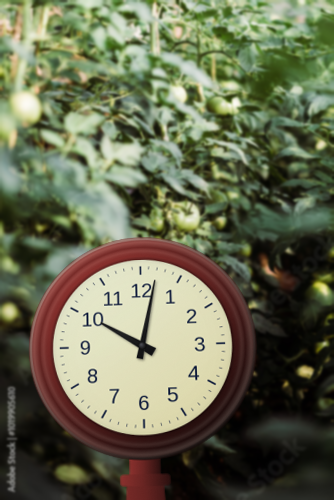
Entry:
h=10 m=2
